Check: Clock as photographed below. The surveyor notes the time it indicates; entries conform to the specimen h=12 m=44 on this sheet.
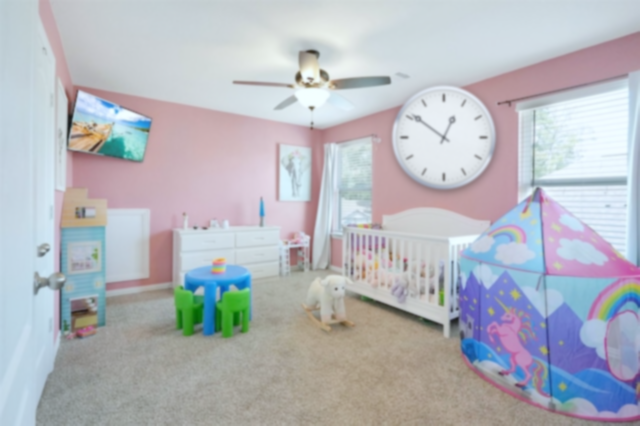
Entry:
h=12 m=51
